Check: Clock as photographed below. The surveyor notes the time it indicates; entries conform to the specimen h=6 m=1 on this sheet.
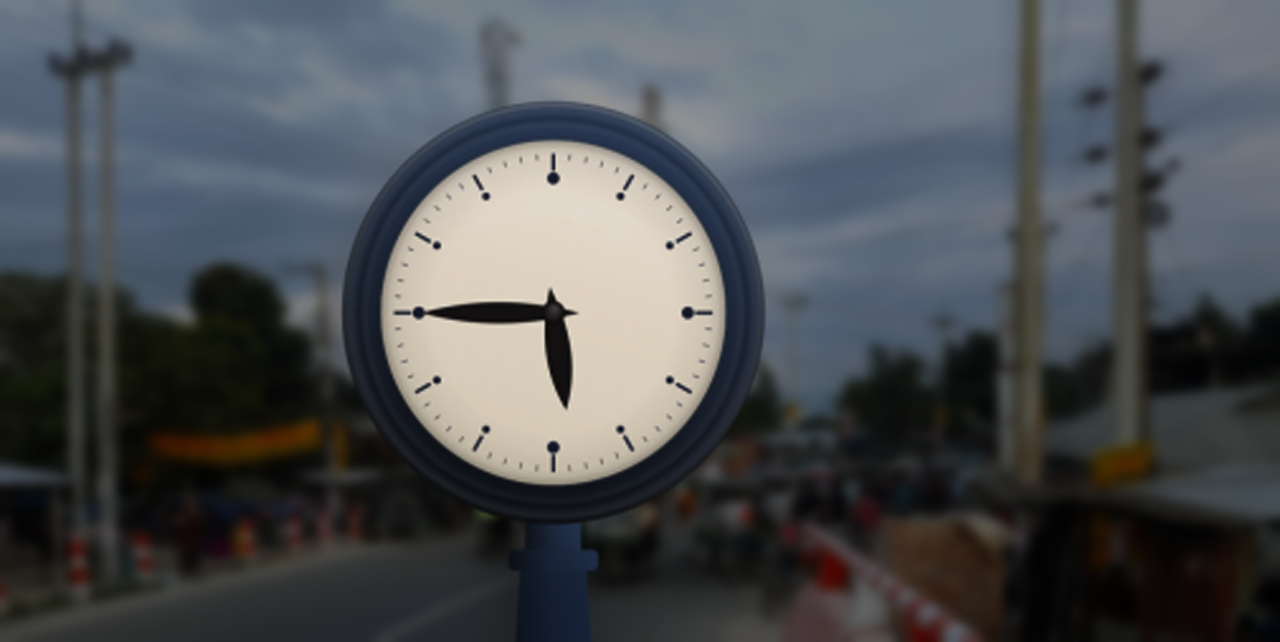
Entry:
h=5 m=45
